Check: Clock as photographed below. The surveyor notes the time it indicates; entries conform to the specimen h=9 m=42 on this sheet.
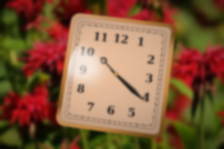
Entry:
h=10 m=21
